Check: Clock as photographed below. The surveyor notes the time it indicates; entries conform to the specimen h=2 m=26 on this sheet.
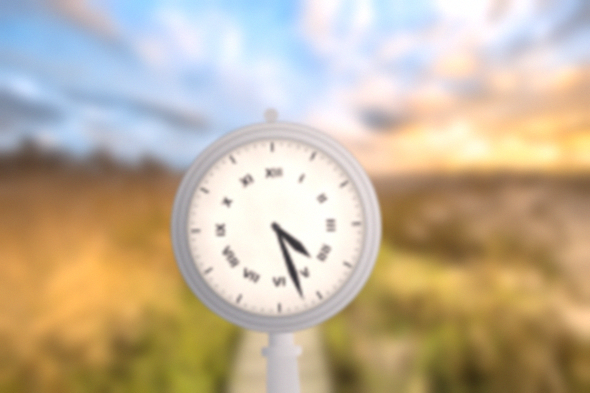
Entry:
h=4 m=27
